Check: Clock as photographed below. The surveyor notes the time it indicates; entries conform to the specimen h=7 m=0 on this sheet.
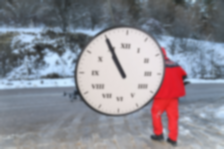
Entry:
h=10 m=55
